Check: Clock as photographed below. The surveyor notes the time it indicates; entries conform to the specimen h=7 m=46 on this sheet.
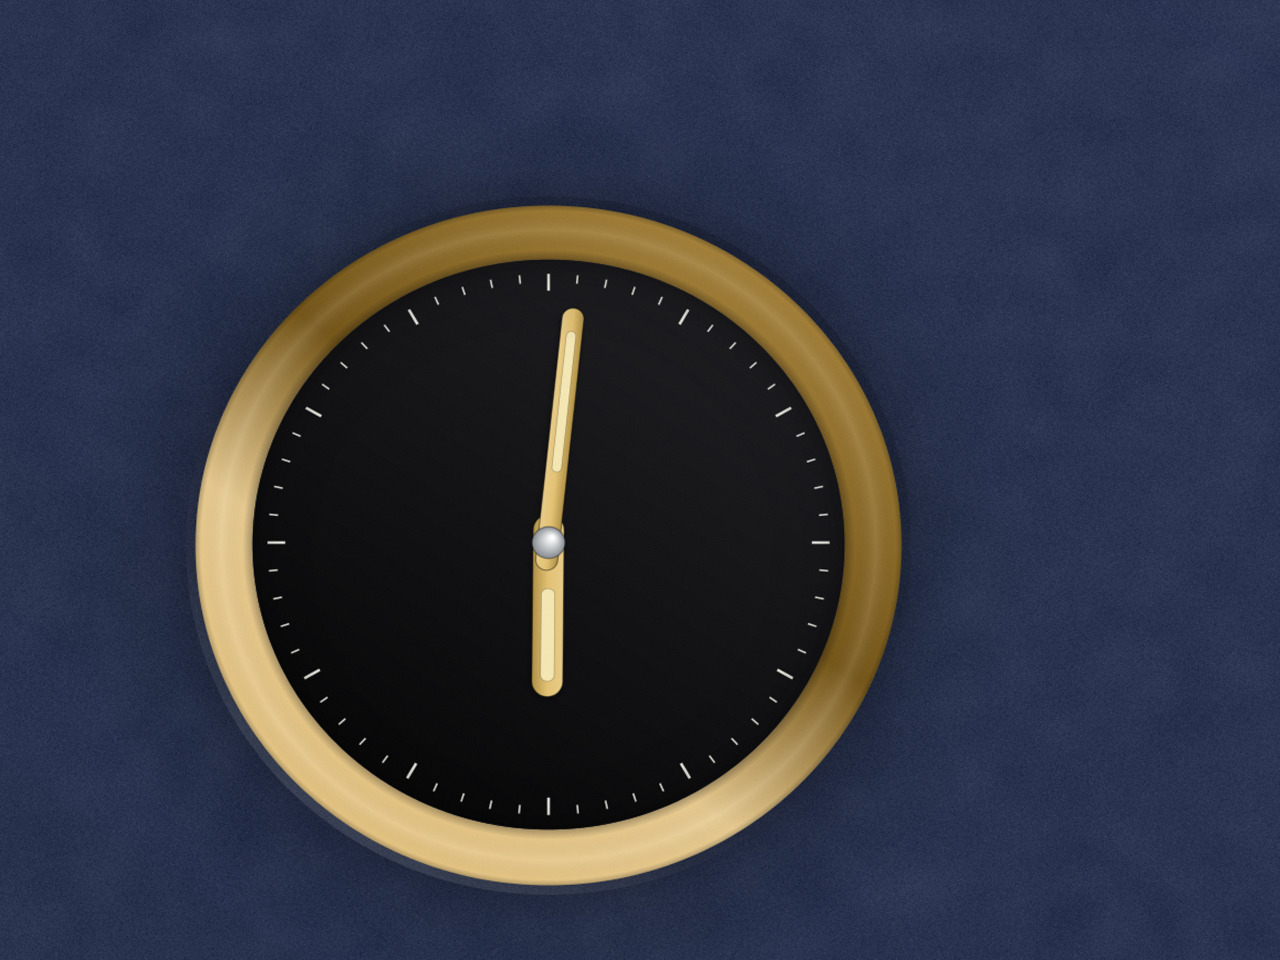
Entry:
h=6 m=1
